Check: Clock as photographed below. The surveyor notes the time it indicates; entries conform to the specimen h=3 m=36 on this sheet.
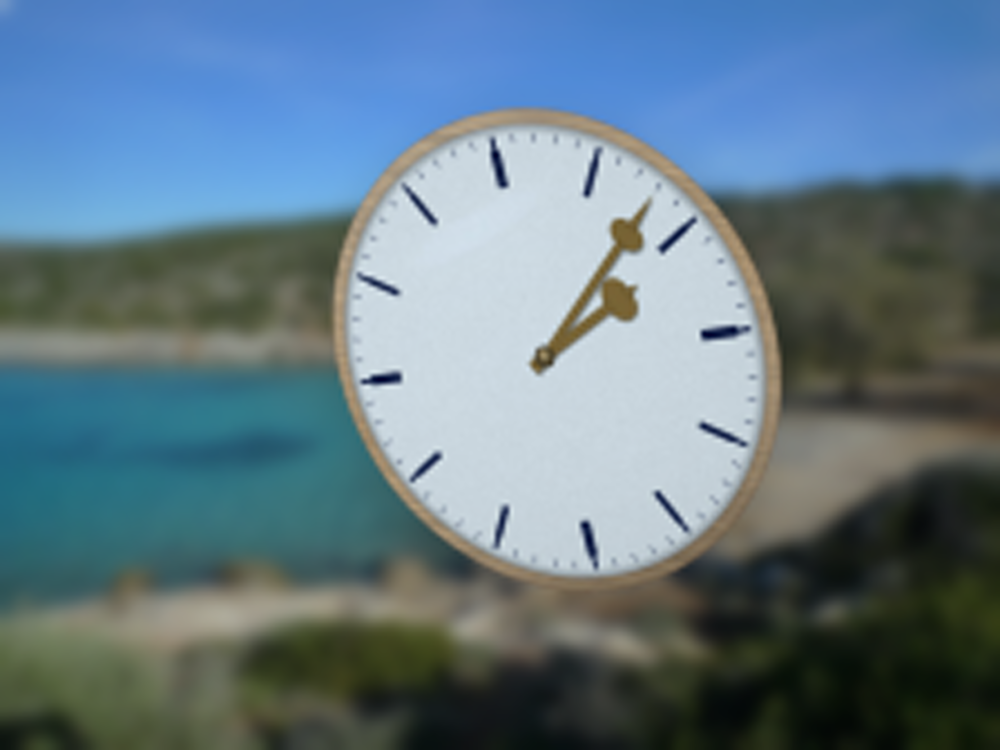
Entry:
h=2 m=8
